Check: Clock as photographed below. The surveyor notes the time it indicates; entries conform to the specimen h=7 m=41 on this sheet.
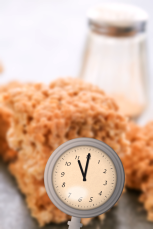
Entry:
h=11 m=0
